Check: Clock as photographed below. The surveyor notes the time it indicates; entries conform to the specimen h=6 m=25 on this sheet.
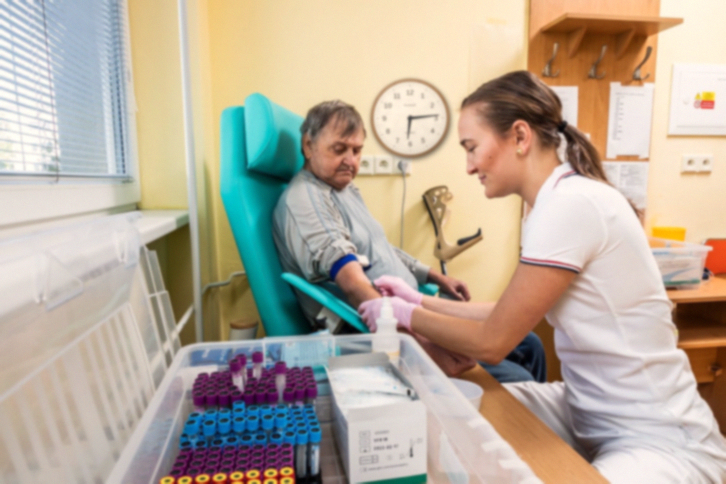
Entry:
h=6 m=14
